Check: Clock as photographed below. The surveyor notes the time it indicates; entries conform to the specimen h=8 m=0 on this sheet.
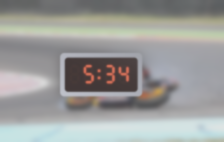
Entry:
h=5 m=34
